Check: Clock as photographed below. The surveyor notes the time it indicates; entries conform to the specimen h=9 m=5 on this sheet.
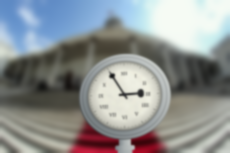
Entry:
h=2 m=55
